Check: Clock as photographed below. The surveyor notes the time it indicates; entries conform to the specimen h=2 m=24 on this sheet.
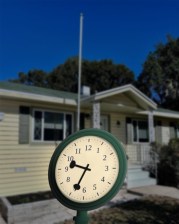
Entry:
h=9 m=34
